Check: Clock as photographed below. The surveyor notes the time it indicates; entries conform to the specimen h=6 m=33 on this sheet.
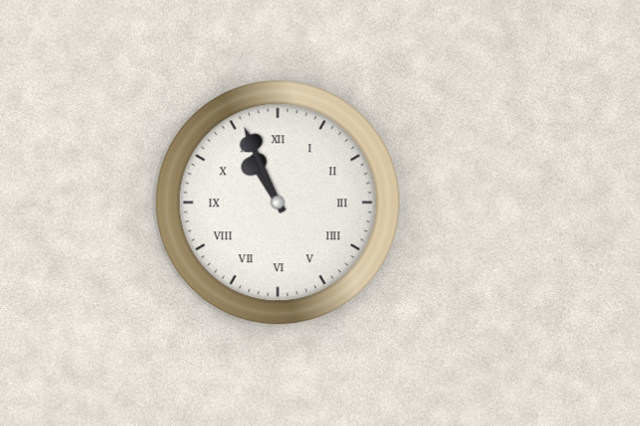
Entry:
h=10 m=56
